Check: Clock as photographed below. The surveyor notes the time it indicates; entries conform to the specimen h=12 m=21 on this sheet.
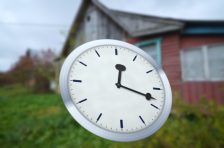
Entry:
h=12 m=18
